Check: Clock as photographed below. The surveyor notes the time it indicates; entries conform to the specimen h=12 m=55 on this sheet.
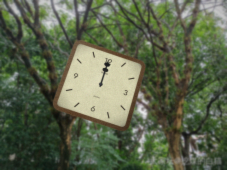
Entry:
h=12 m=0
